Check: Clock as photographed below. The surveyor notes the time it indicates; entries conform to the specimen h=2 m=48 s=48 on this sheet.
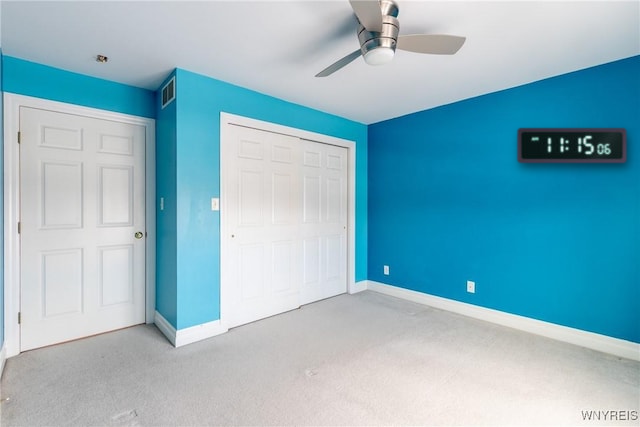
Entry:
h=11 m=15 s=6
